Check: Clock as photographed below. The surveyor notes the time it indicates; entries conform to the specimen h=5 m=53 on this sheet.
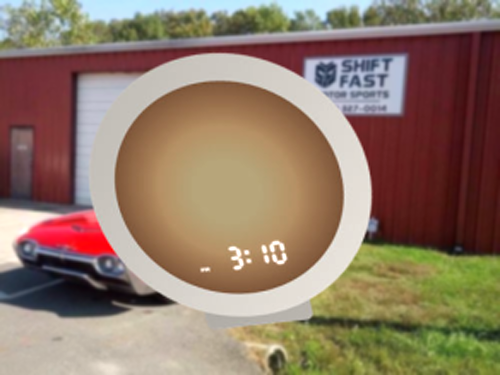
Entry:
h=3 m=10
